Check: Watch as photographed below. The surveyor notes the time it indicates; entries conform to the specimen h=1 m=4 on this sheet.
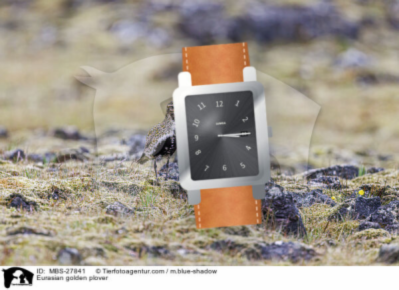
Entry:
h=3 m=15
